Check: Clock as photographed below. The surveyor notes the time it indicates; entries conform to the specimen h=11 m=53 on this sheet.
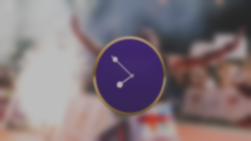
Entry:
h=7 m=52
